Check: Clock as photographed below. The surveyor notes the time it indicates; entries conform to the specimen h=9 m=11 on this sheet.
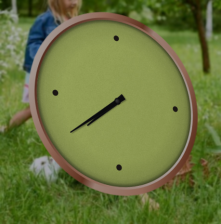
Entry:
h=7 m=39
